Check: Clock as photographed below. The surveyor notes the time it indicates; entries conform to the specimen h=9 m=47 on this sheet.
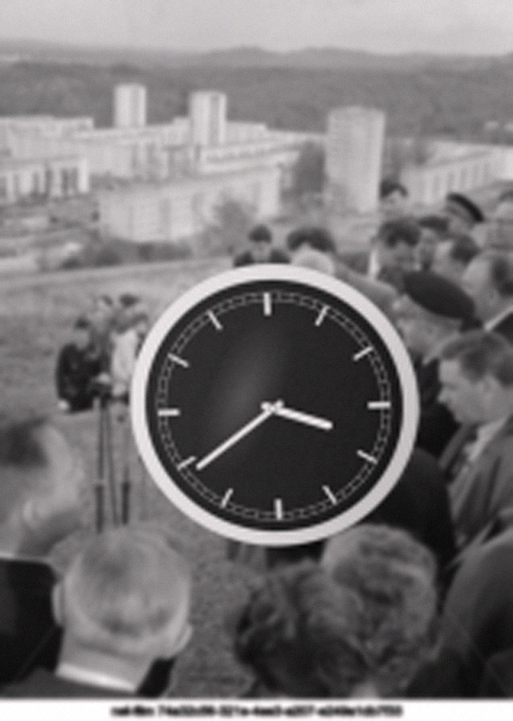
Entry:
h=3 m=39
